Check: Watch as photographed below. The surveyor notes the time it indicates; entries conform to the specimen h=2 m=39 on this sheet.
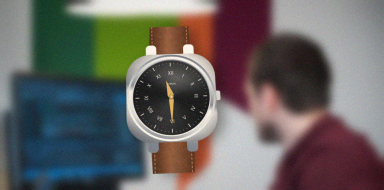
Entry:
h=11 m=30
